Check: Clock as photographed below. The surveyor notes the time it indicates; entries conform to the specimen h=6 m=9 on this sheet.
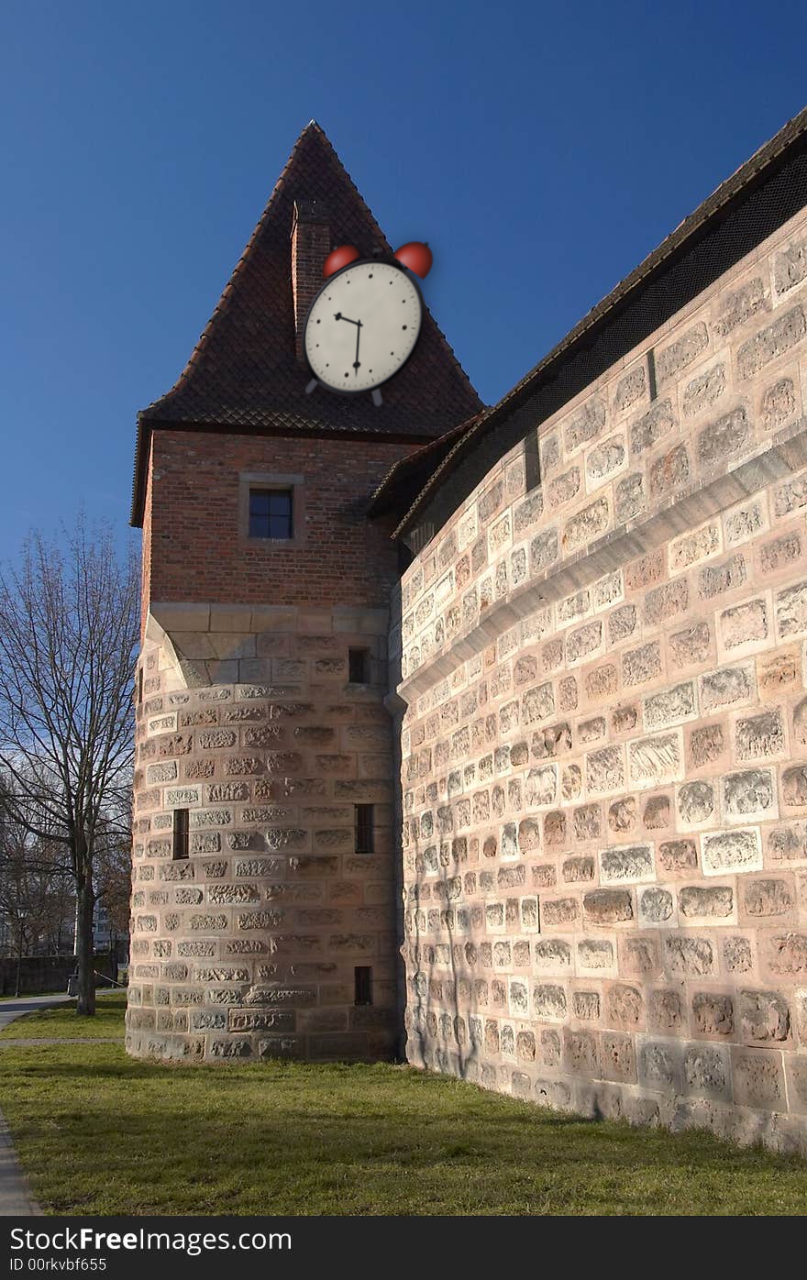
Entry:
h=9 m=28
